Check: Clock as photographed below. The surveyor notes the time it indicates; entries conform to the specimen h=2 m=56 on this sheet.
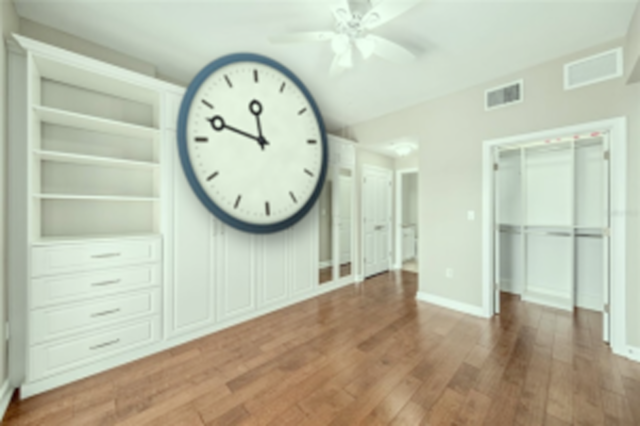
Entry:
h=11 m=48
